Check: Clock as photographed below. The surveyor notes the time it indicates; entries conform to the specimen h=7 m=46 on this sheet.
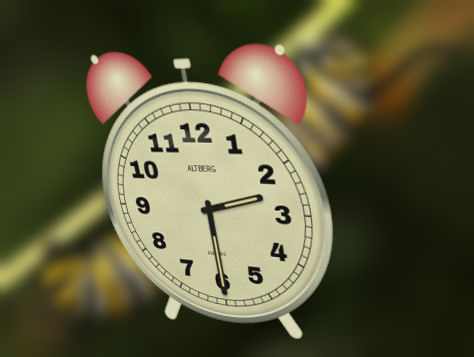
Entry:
h=2 m=30
